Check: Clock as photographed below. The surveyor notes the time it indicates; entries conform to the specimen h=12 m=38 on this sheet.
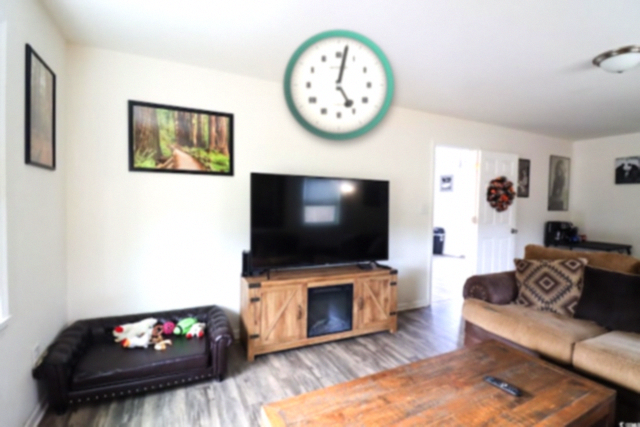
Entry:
h=5 m=2
